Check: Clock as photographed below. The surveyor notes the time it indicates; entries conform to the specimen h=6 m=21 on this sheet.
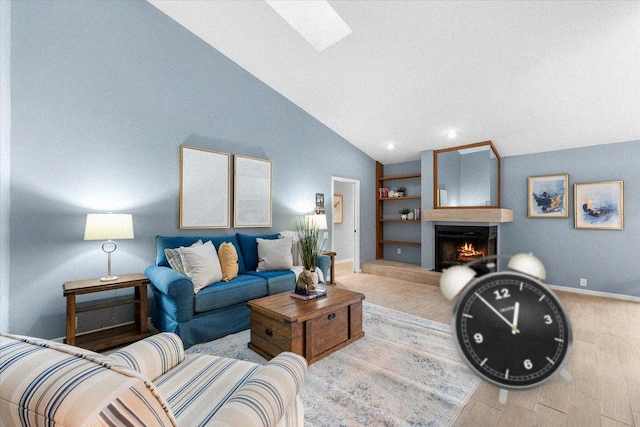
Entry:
h=12 m=55
